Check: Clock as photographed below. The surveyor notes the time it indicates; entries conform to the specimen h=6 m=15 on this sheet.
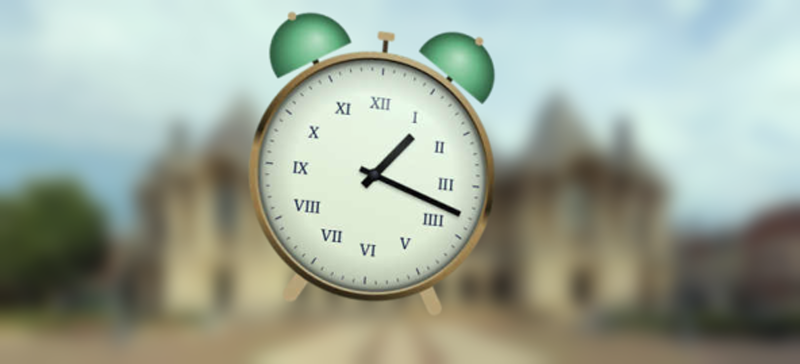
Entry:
h=1 m=18
